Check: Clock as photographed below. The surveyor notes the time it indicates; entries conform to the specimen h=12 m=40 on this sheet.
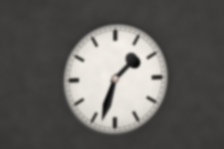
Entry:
h=1 m=33
